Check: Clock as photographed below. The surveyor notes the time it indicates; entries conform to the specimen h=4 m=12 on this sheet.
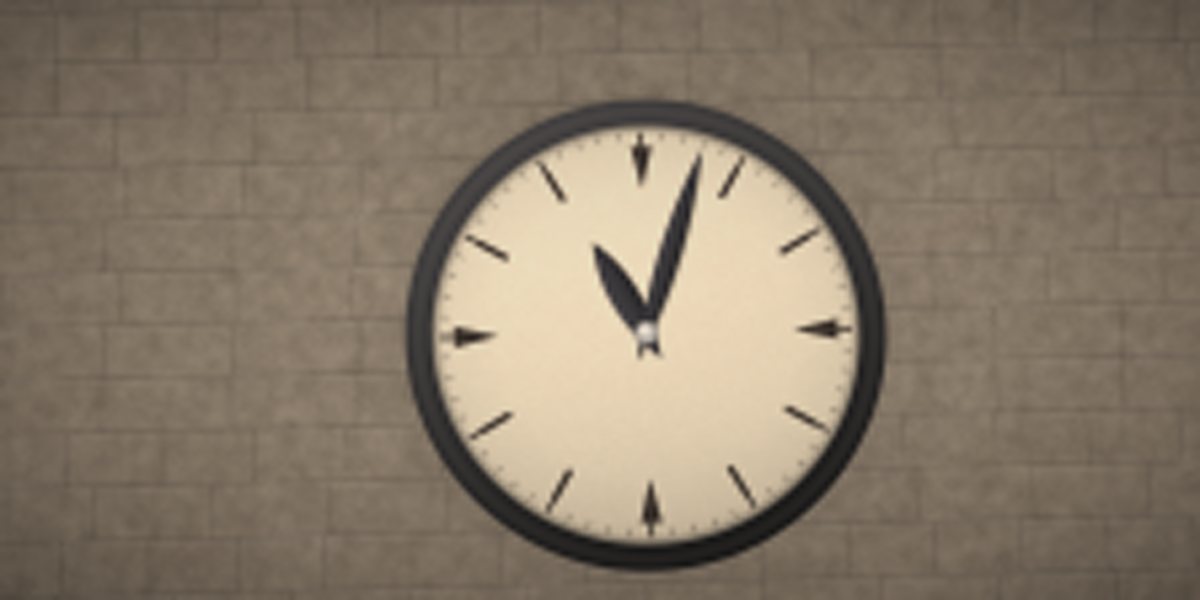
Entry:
h=11 m=3
